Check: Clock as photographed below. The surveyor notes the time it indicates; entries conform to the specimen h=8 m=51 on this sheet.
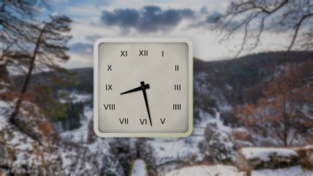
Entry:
h=8 m=28
